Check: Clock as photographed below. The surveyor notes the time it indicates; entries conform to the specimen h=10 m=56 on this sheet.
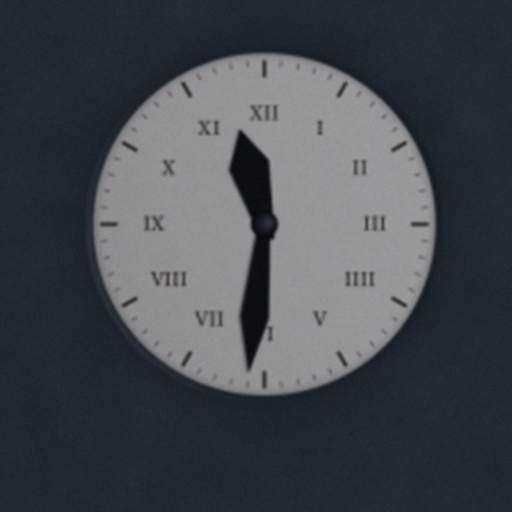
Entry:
h=11 m=31
